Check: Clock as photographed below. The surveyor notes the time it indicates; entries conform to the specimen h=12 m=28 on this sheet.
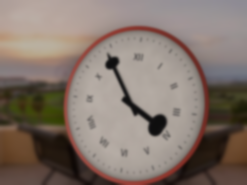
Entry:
h=3 m=54
